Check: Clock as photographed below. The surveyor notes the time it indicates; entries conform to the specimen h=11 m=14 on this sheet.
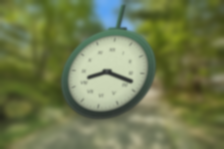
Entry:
h=8 m=18
